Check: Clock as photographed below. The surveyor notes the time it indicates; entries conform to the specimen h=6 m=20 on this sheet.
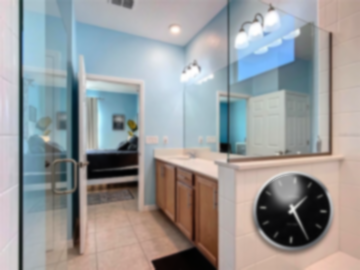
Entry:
h=1 m=25
